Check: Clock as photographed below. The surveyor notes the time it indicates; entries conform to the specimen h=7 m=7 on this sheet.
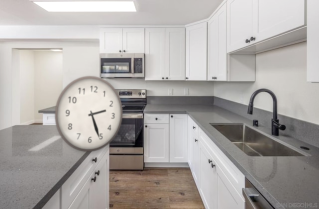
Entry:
h=2 m=26
